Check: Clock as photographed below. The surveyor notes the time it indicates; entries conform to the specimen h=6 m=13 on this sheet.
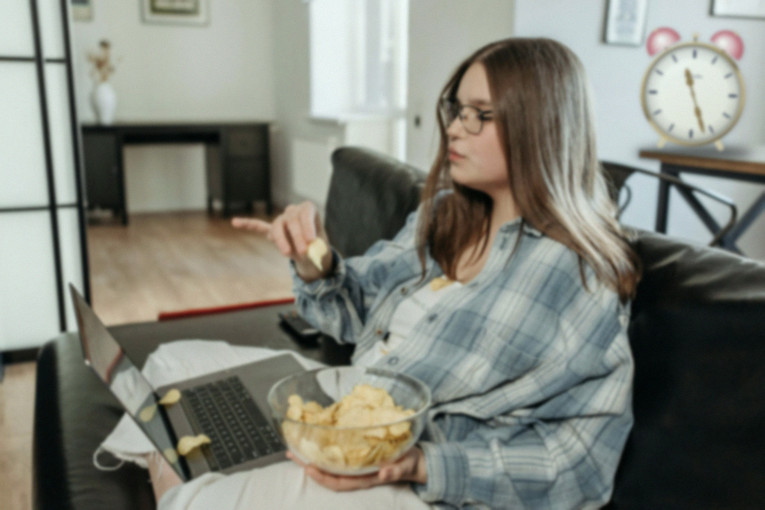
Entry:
h=11 m=27
